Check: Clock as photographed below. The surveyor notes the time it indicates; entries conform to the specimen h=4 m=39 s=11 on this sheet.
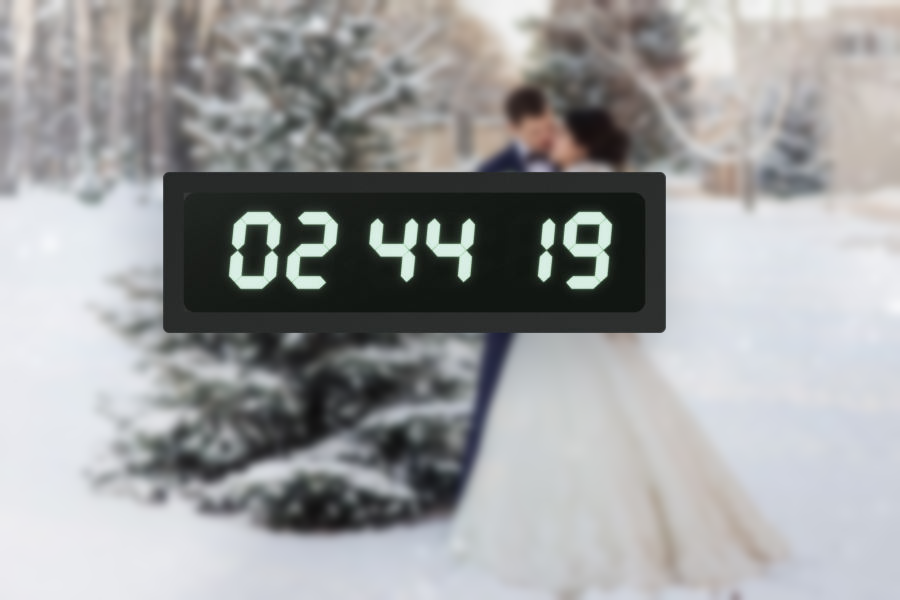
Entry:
h=2 m=44 s=19
